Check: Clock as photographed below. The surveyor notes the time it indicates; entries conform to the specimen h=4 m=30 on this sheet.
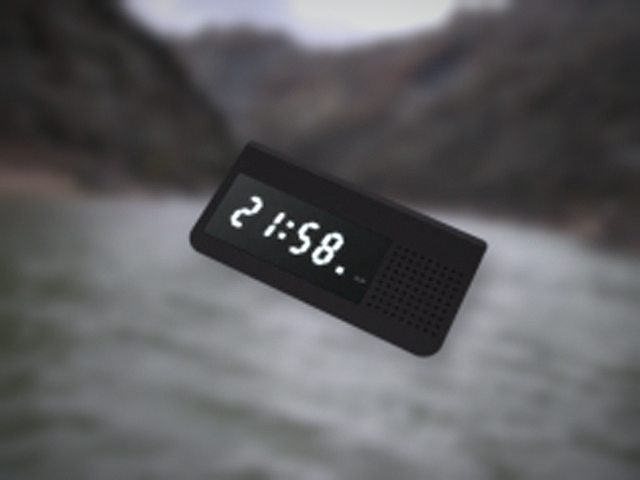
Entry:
h=21 m=58
